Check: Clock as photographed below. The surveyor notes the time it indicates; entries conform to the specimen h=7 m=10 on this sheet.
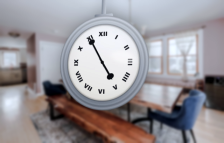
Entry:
h=4 m=55
